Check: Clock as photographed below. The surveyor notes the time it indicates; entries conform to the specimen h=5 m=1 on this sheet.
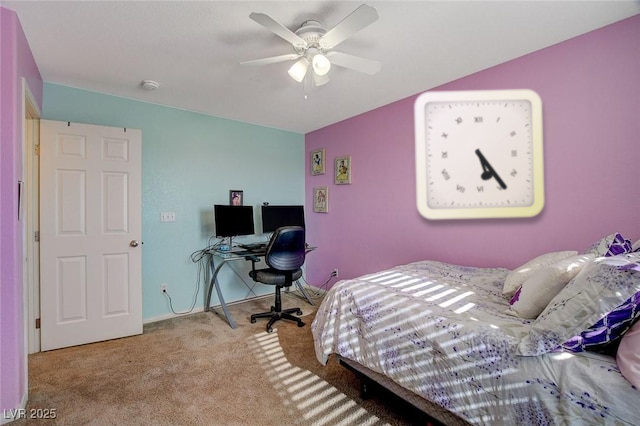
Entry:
h=5 m=24
